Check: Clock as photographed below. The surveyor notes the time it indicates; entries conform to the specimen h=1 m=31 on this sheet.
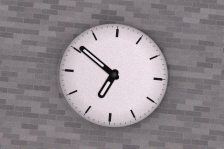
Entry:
h=6 m=51
